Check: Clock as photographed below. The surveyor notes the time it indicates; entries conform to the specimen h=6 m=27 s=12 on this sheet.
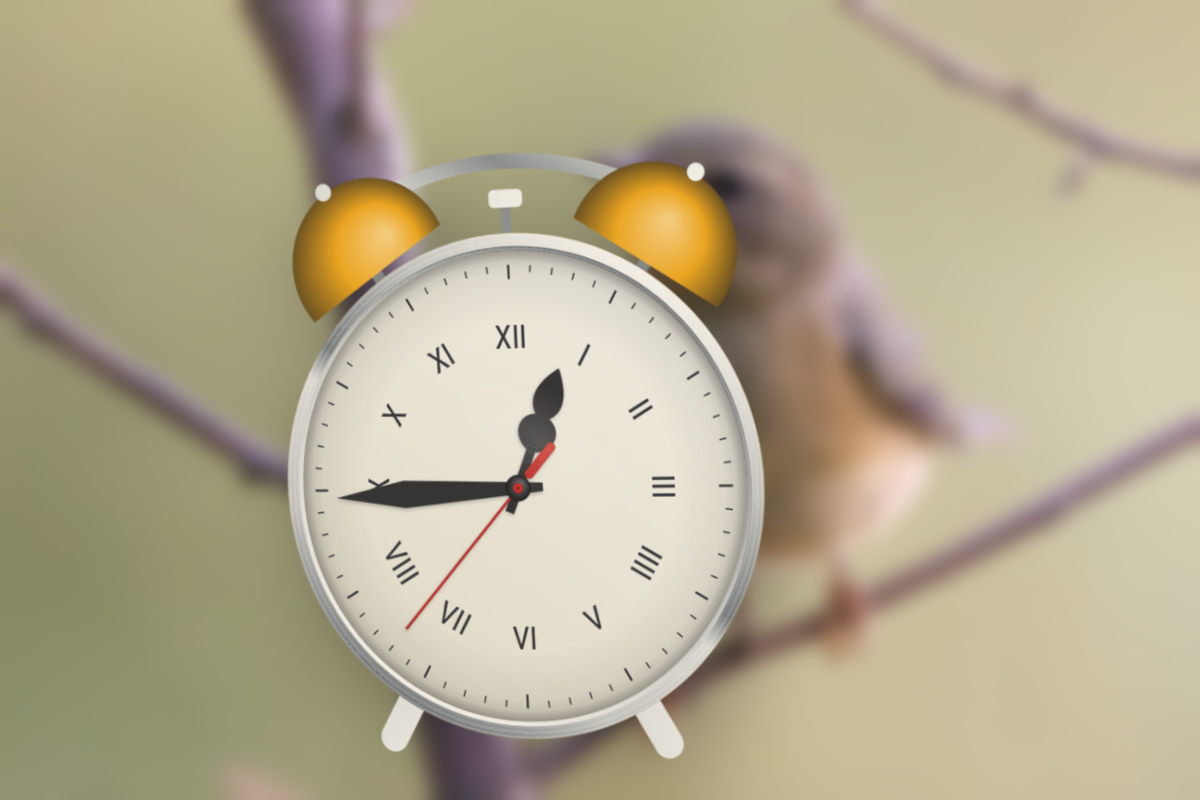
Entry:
h=12 m=44 s=37
